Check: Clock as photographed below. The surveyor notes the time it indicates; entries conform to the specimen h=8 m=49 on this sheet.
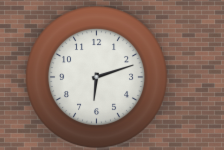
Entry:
h=6 m=12
